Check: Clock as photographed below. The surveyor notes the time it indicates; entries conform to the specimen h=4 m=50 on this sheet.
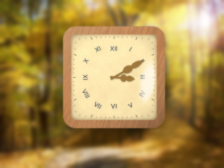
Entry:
h=3 m=10
